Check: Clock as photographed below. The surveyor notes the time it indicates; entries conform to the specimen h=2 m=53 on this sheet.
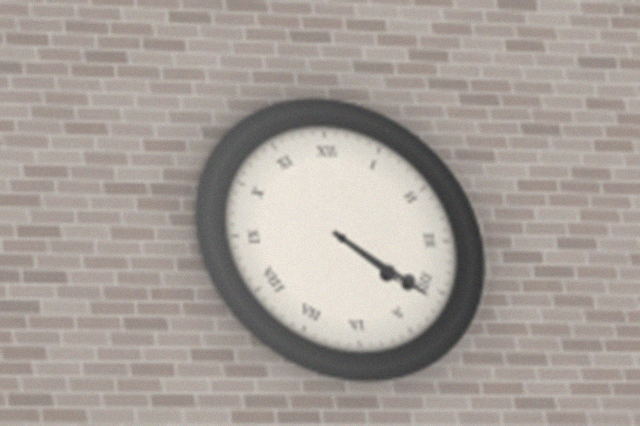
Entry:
h=4 m=21
